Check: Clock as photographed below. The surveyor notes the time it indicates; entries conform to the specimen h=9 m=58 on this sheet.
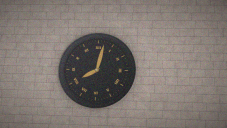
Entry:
h=8 m=2
